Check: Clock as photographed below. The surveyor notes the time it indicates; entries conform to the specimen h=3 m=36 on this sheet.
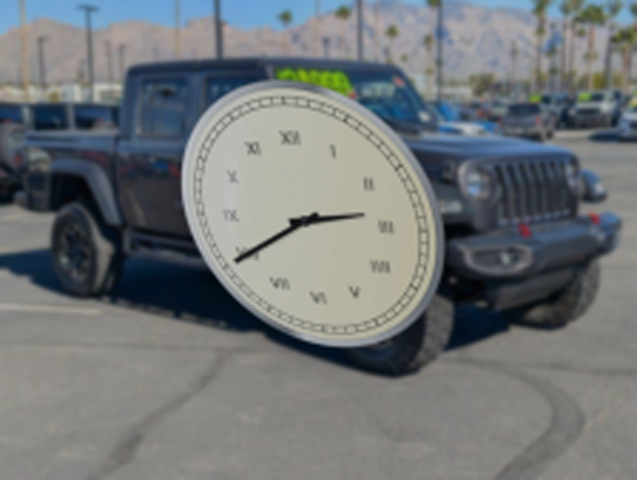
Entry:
h=2 m=40
